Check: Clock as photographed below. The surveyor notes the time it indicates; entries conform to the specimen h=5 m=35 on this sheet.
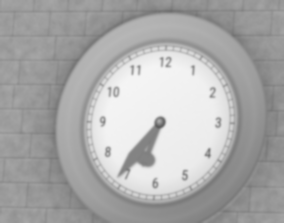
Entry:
h=6 m=36
